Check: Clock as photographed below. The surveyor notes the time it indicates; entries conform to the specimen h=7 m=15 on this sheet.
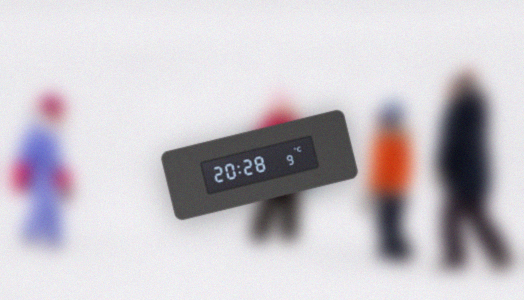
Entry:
h=20 m=28
